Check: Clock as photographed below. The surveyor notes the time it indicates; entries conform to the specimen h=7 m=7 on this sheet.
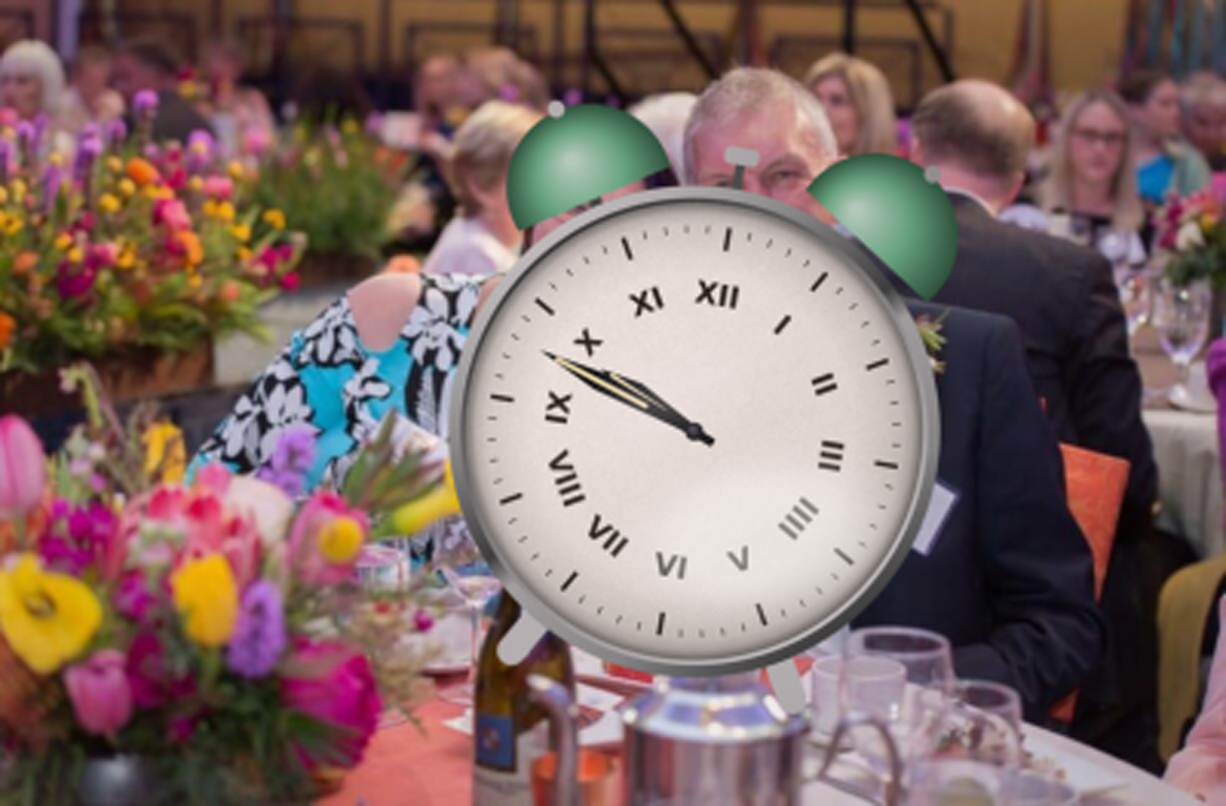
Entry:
h=9 m=48
